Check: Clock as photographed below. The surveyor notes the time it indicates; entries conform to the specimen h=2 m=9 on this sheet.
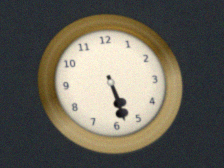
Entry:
h=5 m=28
